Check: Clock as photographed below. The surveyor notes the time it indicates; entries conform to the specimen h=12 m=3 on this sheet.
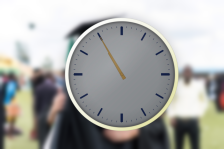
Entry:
h=10 m=55
